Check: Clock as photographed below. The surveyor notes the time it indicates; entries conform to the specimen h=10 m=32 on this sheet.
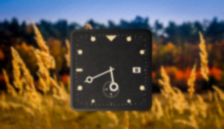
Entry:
h=5 m=41
